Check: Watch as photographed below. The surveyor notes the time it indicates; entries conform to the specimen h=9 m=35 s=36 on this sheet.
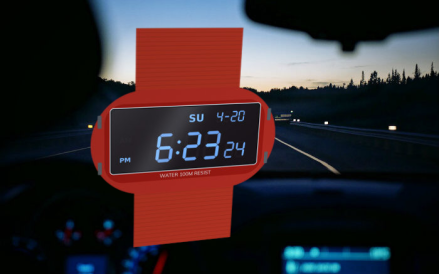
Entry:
h=6 m=23 s=24
